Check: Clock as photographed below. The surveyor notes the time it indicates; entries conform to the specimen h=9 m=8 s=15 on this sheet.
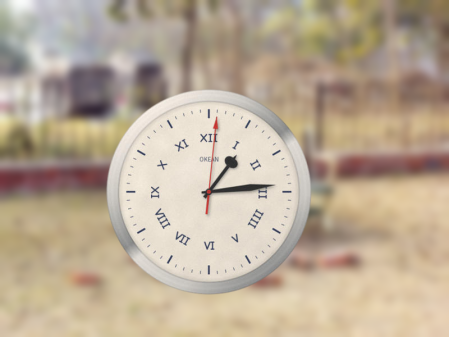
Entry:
h=1 m=14 s=1
